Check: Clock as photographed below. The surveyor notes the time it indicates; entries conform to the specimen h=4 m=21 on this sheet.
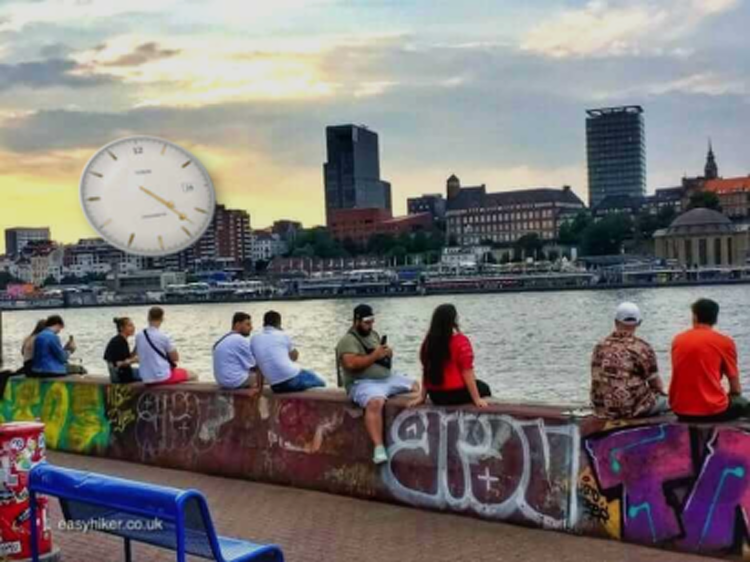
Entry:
h=4 m=23
